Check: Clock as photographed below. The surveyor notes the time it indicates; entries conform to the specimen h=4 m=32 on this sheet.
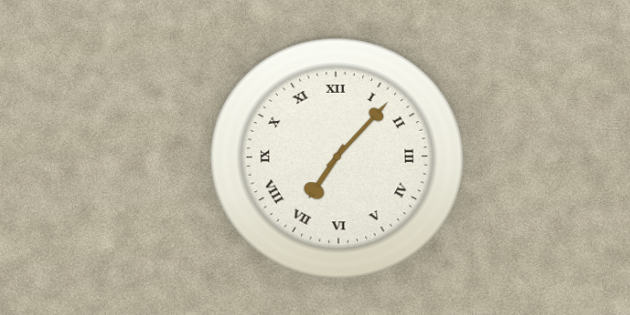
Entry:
h=7 m=7
